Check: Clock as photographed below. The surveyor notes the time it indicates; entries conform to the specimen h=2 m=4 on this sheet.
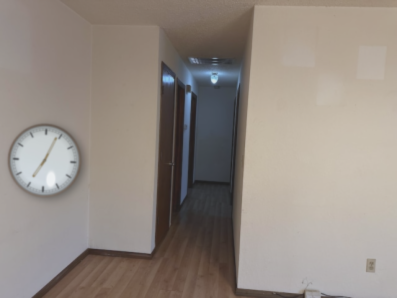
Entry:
h=7 m=4
